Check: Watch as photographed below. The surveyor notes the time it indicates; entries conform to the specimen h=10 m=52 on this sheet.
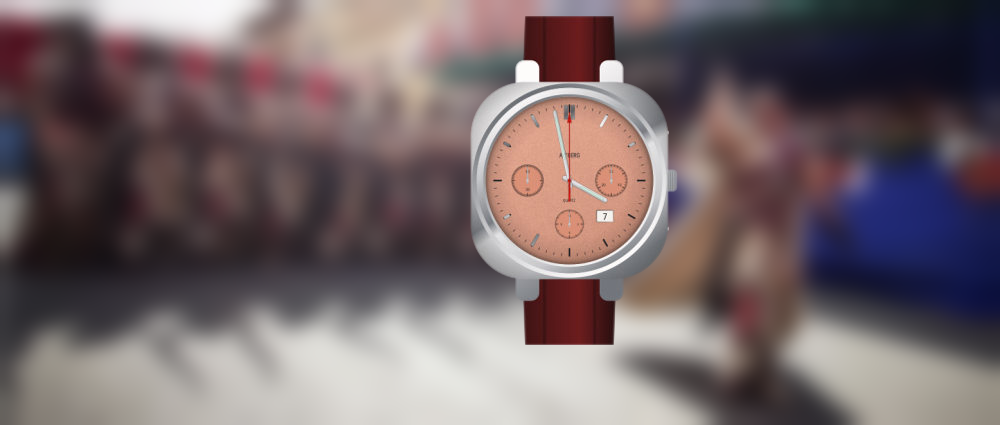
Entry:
h=3 m=58
